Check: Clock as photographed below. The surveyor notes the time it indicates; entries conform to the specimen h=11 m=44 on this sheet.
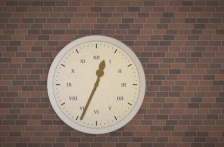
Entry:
h=12 m=34
